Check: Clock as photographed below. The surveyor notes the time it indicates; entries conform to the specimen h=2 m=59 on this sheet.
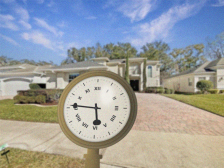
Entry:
h=5 m=46
